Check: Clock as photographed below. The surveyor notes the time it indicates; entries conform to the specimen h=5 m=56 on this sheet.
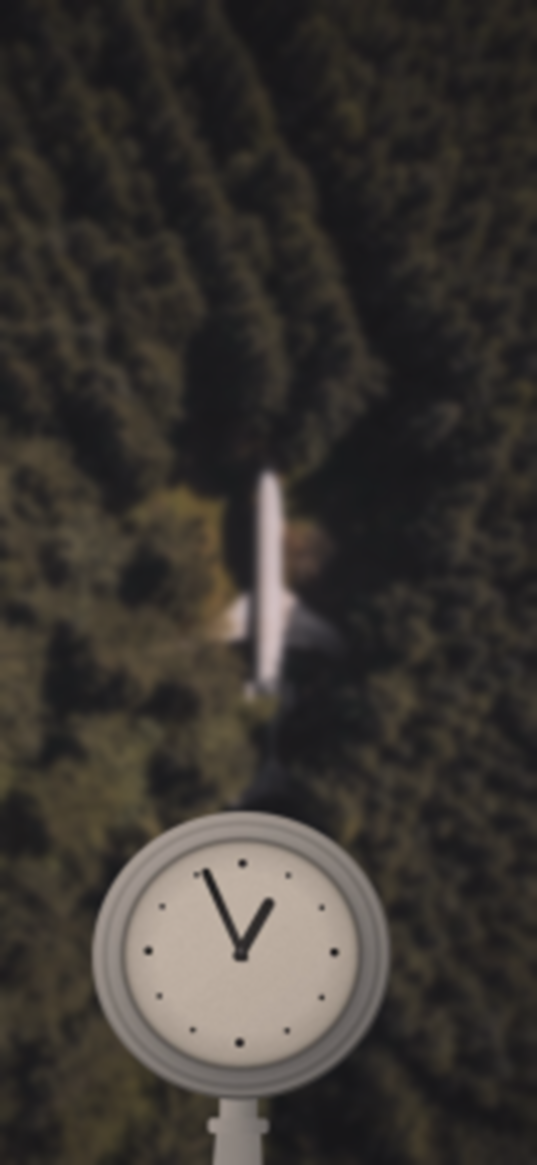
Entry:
h=12 m=56
